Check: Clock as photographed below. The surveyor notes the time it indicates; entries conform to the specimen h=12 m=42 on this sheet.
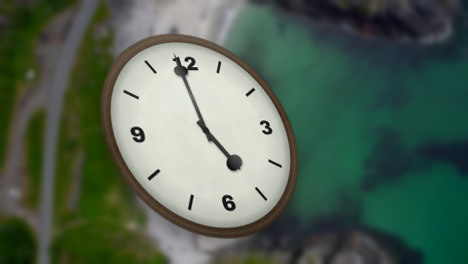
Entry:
h=4 m=59
